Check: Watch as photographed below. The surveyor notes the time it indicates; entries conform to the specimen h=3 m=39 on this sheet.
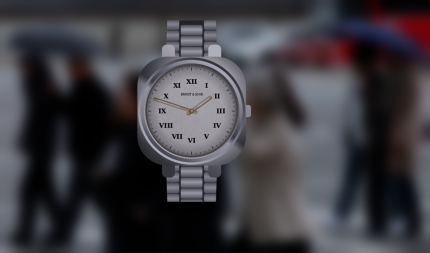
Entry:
h=1 m=48
